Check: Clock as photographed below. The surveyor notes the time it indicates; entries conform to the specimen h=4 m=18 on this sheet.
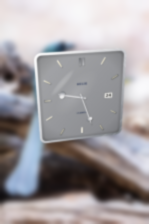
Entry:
h=9 m=27
